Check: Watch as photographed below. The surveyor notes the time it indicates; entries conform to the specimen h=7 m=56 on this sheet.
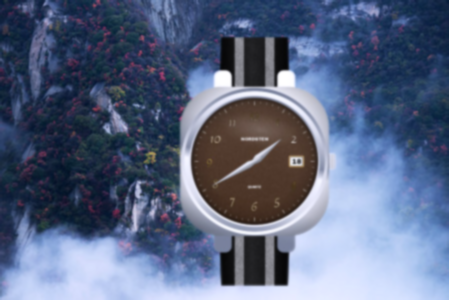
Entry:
h=1 m=40
